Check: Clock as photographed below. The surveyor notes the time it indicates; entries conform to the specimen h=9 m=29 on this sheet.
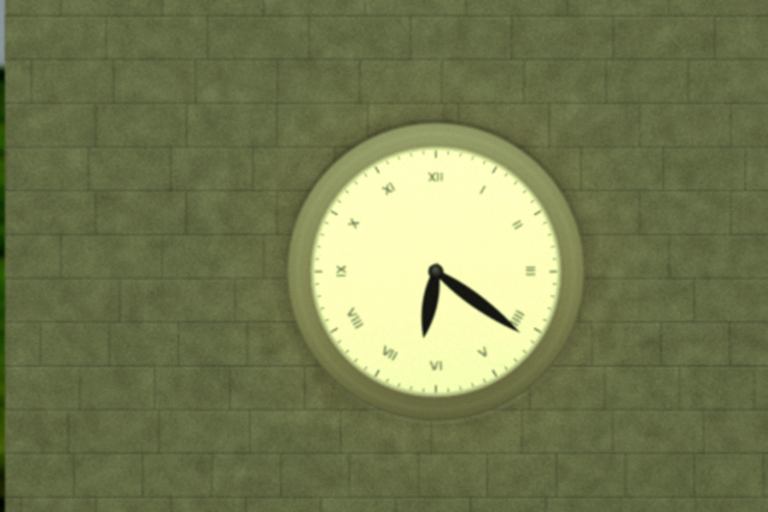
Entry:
h=6 m=21
